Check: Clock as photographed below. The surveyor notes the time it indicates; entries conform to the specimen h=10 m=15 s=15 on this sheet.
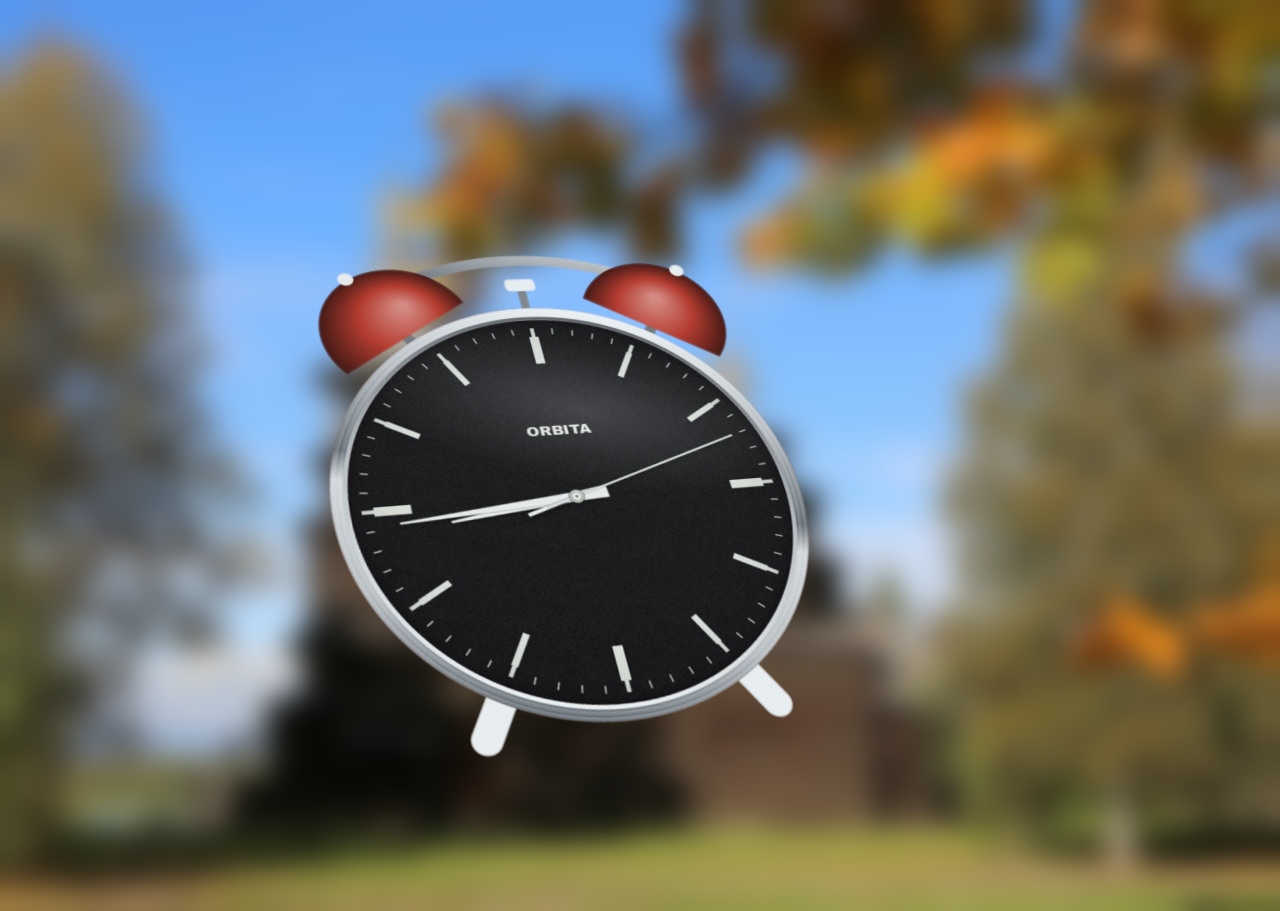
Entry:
h=8 m=44 s=12
